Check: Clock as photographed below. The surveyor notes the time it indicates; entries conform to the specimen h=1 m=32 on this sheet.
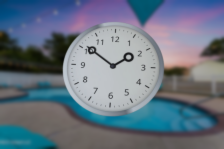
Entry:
h=1 m=51
